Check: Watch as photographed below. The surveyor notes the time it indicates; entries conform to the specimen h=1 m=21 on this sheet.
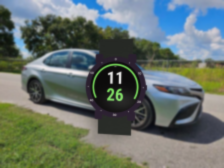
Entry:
h=11 m=26
